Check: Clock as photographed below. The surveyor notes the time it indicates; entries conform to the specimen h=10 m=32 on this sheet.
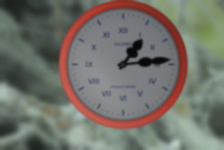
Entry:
h=1 m=14
